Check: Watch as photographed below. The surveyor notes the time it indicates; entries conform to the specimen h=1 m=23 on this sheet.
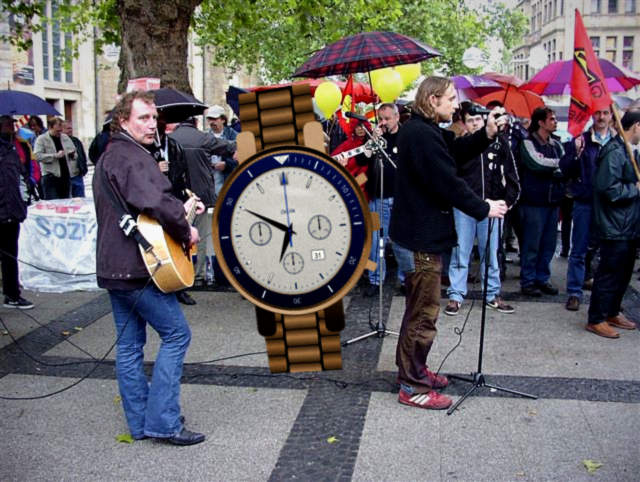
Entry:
h=6 m=50
